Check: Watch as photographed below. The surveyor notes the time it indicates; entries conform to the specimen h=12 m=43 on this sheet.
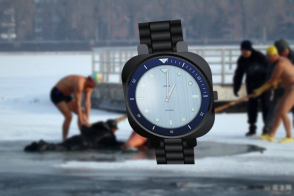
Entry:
h=1 m=1
